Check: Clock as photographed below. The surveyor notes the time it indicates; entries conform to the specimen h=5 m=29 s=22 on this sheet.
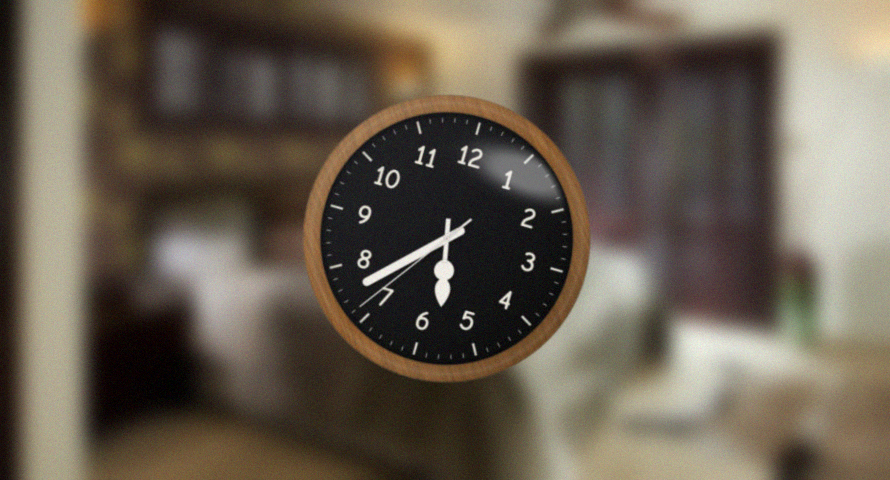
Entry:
h=5 m=37 s=36
